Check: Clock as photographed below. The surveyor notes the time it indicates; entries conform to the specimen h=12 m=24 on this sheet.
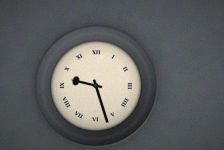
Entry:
h=9 m=27
